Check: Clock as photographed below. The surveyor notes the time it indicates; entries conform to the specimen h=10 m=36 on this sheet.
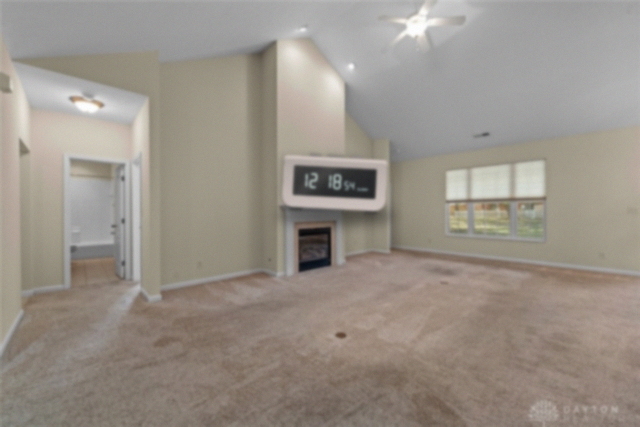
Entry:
h=12 m=18
